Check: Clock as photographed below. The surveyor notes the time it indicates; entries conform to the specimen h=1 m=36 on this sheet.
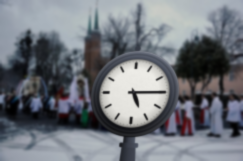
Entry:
h=5 m=15
